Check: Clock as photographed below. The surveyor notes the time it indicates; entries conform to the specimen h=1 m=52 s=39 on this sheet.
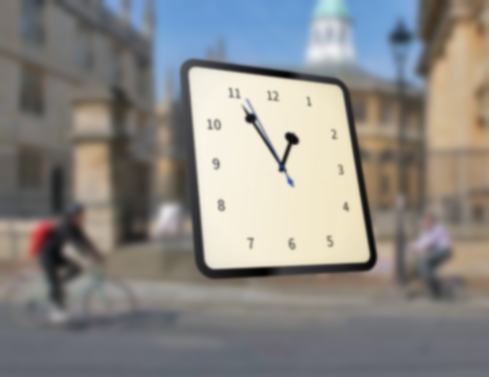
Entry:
h=12 m=54 s=56
